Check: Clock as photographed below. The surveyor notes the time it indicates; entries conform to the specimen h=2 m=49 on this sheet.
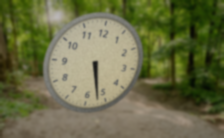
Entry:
h=5 m=27
